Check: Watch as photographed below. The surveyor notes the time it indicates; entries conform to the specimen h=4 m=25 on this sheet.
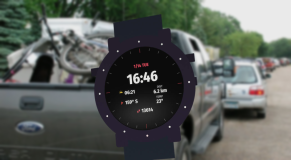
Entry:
h=16 m=46
